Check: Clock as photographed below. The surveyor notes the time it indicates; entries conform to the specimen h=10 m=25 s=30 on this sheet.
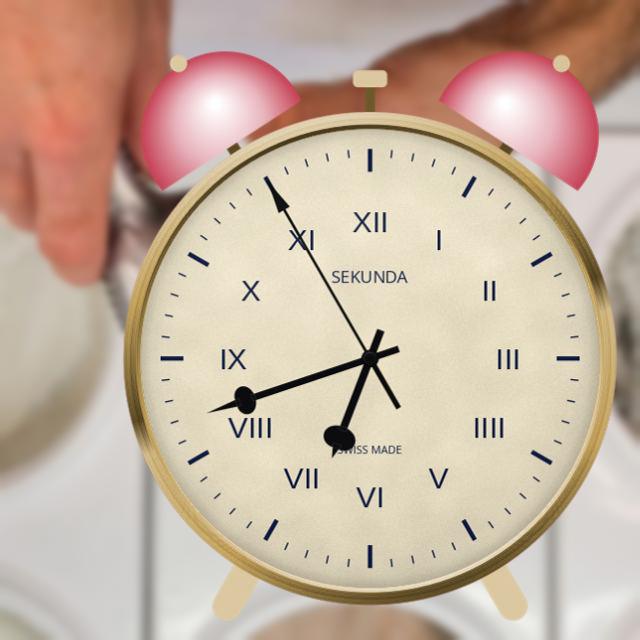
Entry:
h=6 m=41 s=55
